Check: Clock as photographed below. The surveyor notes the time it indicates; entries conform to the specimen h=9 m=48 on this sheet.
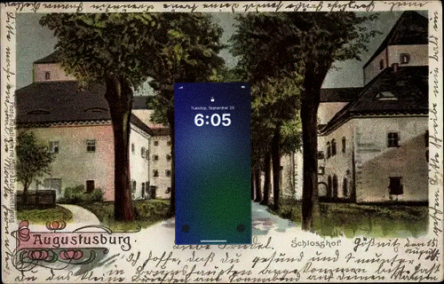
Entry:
h=6 m=5
